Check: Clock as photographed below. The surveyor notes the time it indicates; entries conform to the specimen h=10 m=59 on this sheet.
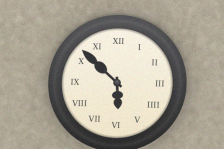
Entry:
h=5 m=52
